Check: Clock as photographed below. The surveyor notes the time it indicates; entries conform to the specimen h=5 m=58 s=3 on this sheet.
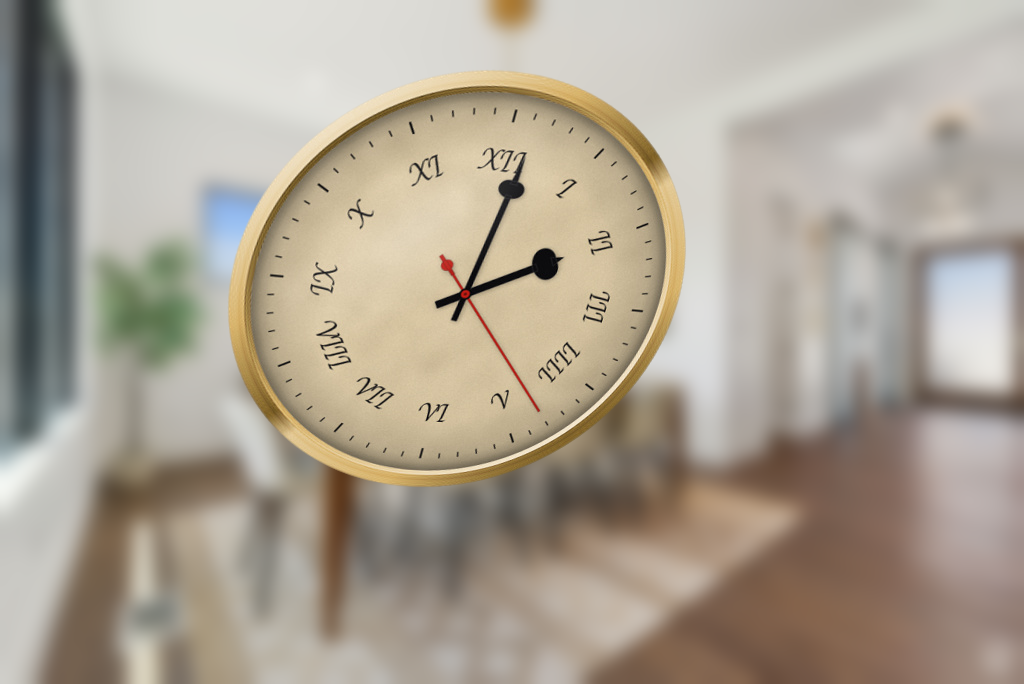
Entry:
h=2 m=1 s=23
